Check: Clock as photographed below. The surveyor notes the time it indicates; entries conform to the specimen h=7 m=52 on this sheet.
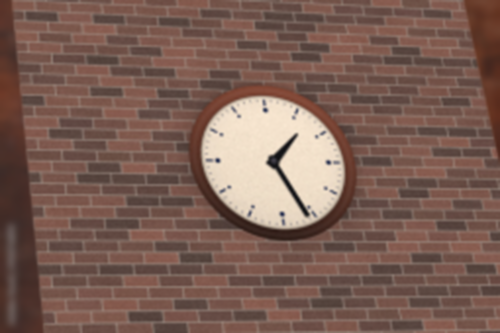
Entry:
h=1 m=26
